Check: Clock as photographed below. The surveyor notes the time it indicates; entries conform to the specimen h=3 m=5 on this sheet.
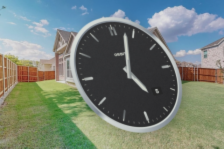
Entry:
h=5 m=3
